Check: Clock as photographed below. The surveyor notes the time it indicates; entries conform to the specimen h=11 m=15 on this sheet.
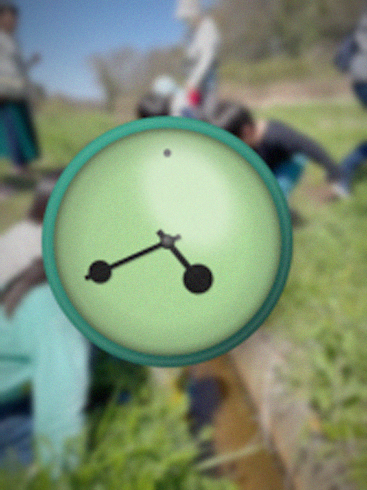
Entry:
h=4 m=41
